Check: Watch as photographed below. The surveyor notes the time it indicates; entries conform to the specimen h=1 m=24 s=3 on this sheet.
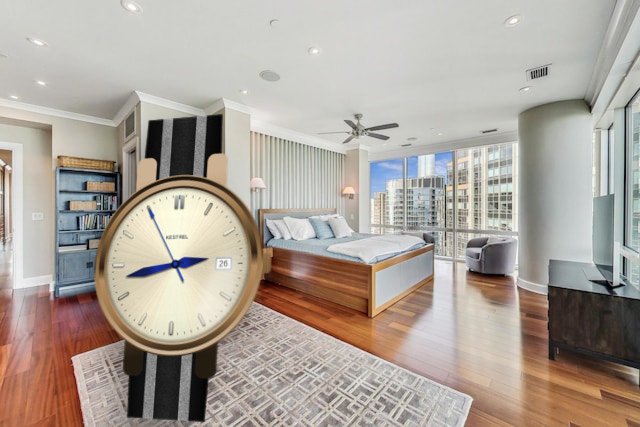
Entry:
h=2 m=42 s=55
